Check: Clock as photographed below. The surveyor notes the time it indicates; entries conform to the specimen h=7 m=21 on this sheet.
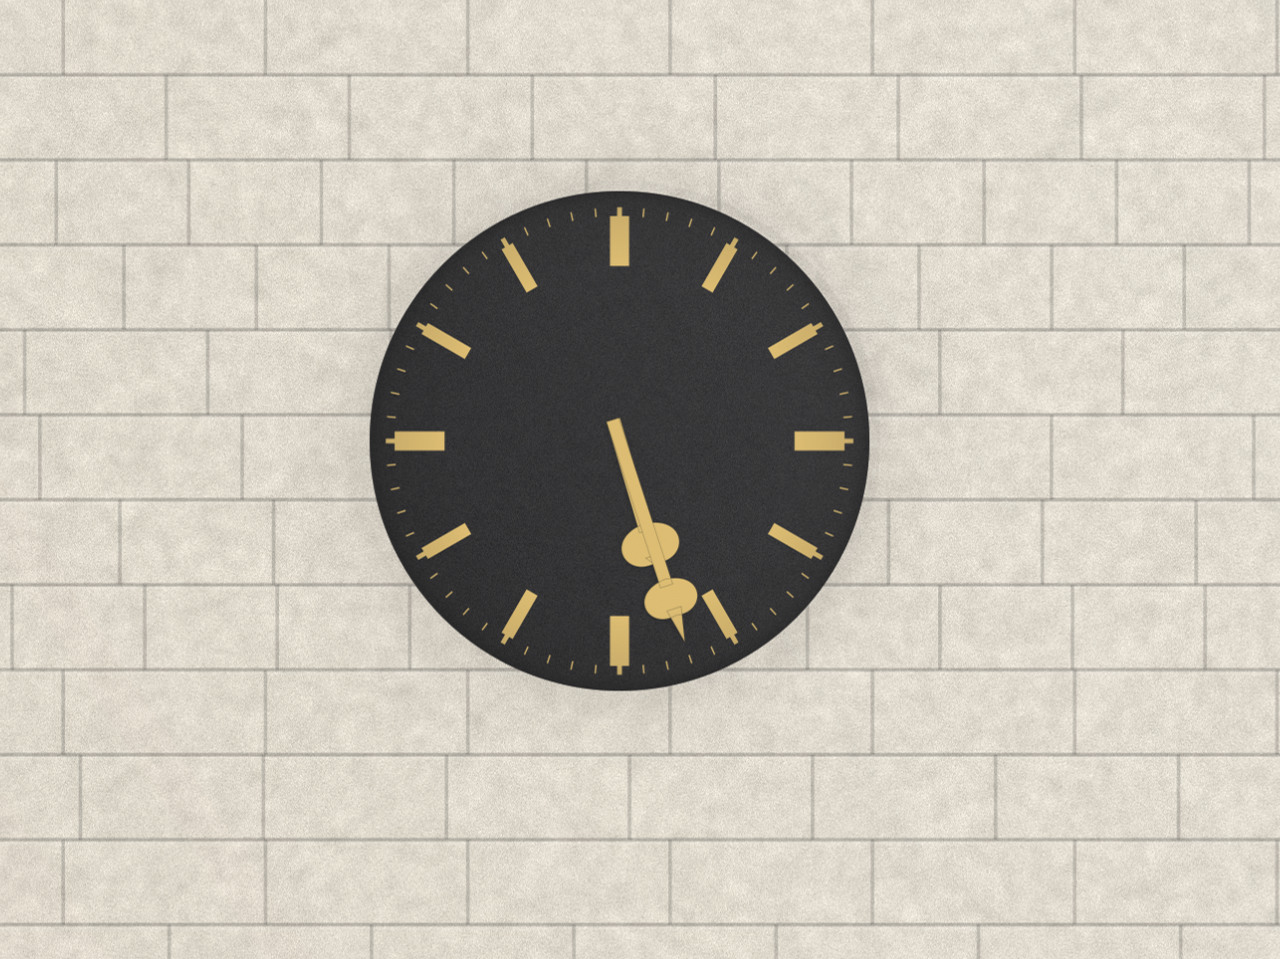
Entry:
h=5 m=27
